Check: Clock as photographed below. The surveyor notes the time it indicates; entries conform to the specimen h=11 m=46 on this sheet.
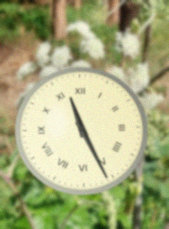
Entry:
h=11 m=26
